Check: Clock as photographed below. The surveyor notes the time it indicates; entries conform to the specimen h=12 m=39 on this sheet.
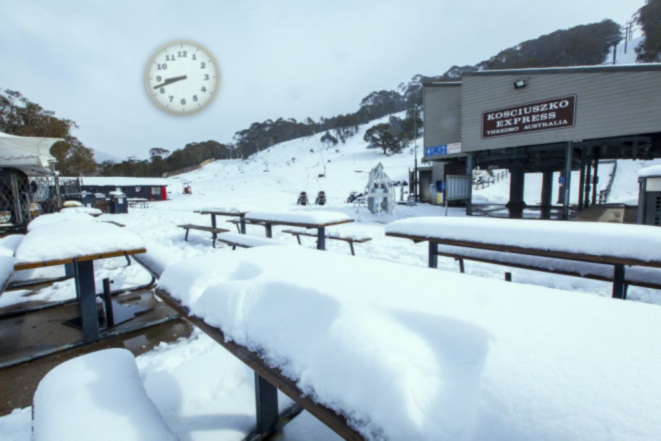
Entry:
h=8 m=42
